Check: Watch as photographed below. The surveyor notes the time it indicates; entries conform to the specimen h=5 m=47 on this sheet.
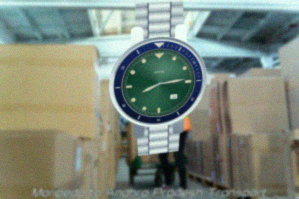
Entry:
h=8 m=14
